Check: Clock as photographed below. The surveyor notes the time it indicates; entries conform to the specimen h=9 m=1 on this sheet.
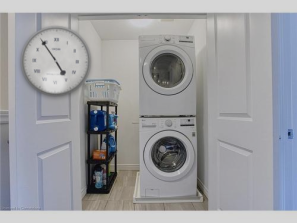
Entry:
h=4 m=54
